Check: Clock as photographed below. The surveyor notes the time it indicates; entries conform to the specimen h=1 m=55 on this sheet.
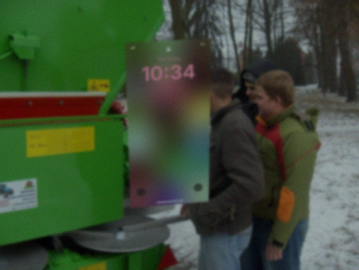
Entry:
h=10 m=34
